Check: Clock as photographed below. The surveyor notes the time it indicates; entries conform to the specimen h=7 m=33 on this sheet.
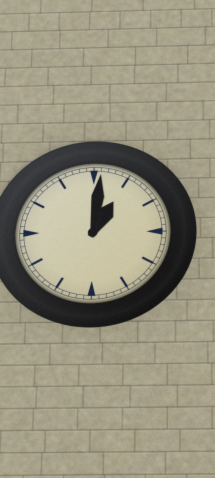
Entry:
h=1 m=1
